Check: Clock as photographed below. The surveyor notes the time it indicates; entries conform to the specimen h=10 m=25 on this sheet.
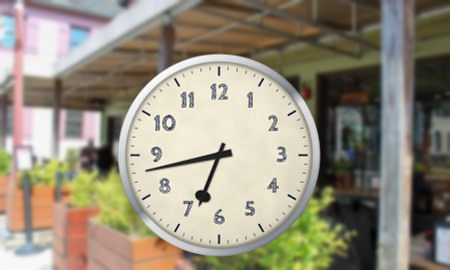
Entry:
h=6 m=43
